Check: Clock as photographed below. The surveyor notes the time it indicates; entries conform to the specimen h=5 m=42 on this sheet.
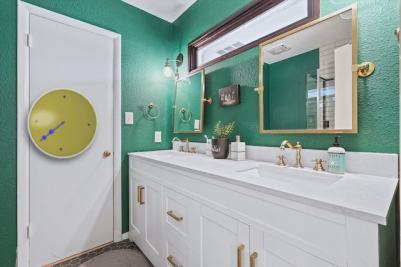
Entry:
h=7 m=38
